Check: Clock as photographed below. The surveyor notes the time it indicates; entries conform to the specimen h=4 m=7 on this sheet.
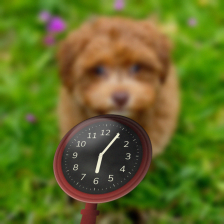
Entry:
h=6 m=5
